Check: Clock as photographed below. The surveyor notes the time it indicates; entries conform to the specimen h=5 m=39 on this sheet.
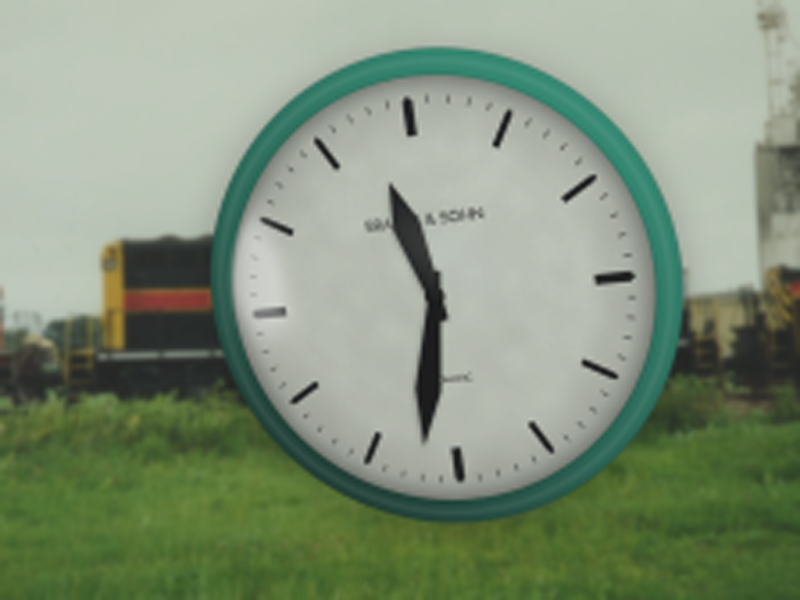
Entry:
h=11 m=32
